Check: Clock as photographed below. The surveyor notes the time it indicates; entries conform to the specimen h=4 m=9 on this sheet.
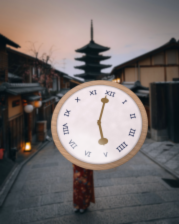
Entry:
h=4 m=59
